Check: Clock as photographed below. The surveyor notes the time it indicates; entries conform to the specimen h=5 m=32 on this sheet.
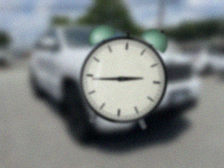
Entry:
h=2 m=44
